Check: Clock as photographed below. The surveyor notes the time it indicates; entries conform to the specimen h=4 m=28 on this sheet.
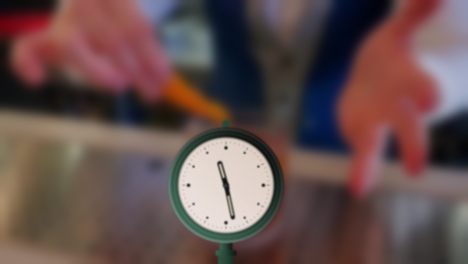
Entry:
h=11 m=28
